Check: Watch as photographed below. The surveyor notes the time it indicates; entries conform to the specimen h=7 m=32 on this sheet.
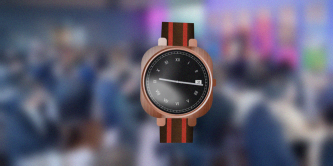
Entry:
h=9 m=16
